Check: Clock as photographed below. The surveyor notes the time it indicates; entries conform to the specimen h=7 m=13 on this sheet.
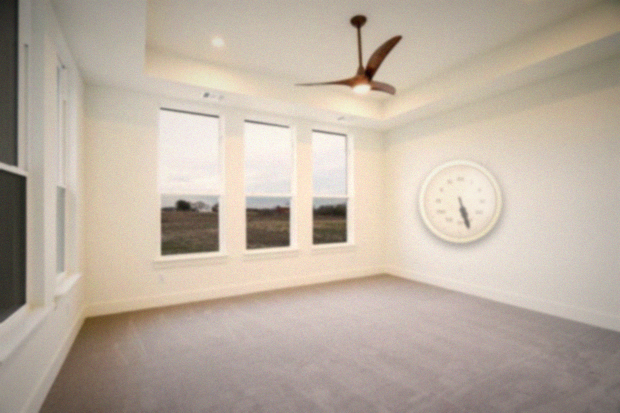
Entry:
h=5 m=27
